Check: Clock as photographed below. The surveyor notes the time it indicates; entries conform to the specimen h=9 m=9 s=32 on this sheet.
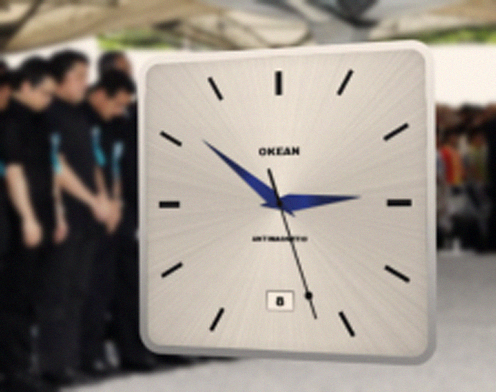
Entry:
h=2 m=51 s=27
